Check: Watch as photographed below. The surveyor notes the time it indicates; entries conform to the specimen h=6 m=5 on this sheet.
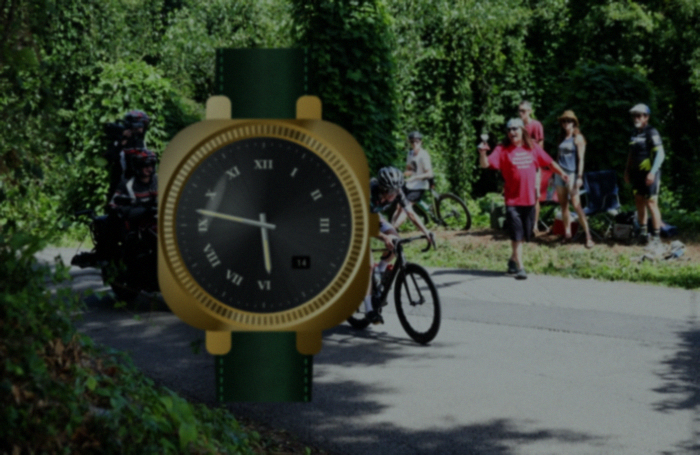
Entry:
h=5 m=47
